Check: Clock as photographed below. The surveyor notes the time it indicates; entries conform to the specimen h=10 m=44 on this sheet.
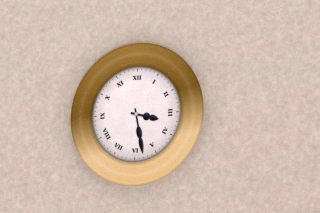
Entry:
h=3 m=28
